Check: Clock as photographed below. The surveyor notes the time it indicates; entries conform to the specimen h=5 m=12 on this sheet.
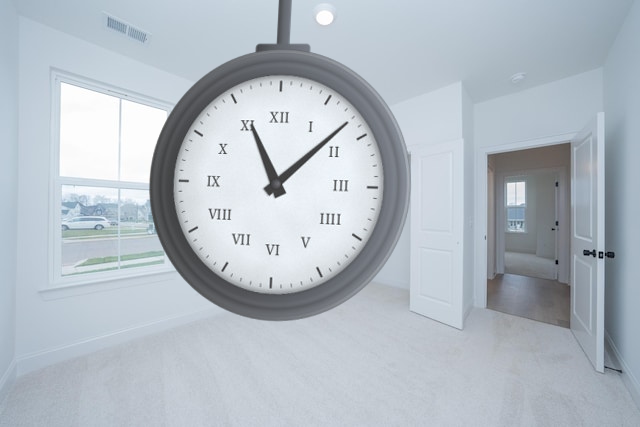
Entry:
h=11 m=8
